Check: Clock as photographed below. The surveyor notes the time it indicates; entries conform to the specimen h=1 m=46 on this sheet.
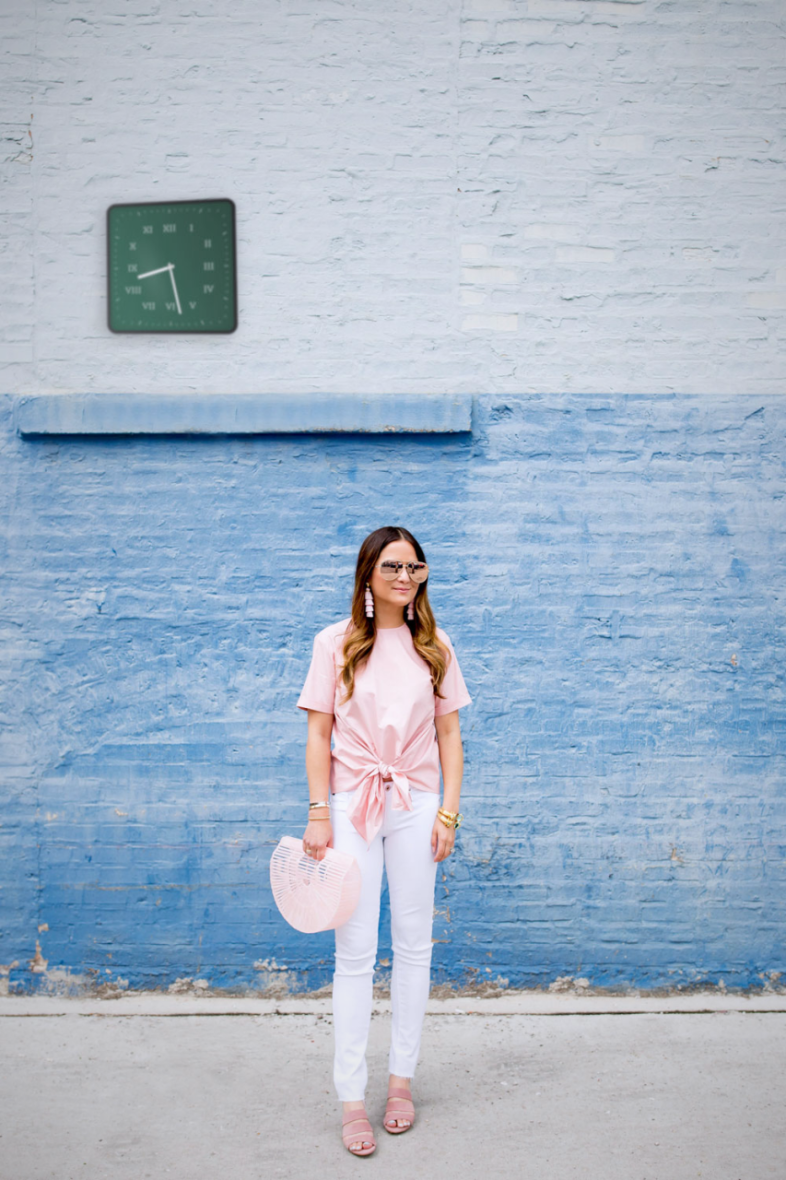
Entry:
h=8 m=28
